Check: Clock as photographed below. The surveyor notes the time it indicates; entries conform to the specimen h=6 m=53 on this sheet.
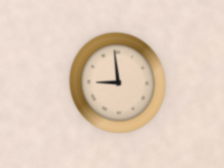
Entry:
h=8 m=59
